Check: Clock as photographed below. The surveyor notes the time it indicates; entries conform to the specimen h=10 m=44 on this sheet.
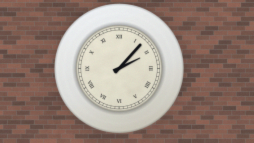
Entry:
h=2 m=7
